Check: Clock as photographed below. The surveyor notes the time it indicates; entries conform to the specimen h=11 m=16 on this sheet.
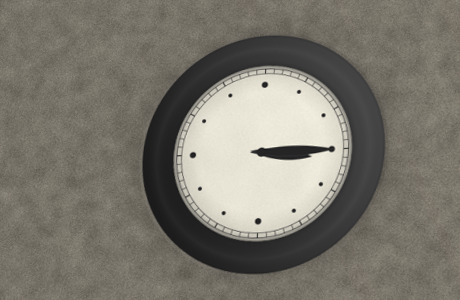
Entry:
h=3 m=15
